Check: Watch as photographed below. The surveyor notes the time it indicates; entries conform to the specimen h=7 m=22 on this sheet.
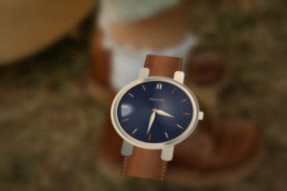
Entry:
h=3 m=31
